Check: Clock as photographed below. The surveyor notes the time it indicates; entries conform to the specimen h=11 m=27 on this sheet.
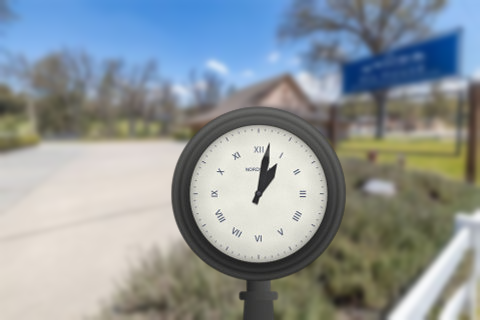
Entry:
h=1 m=2
